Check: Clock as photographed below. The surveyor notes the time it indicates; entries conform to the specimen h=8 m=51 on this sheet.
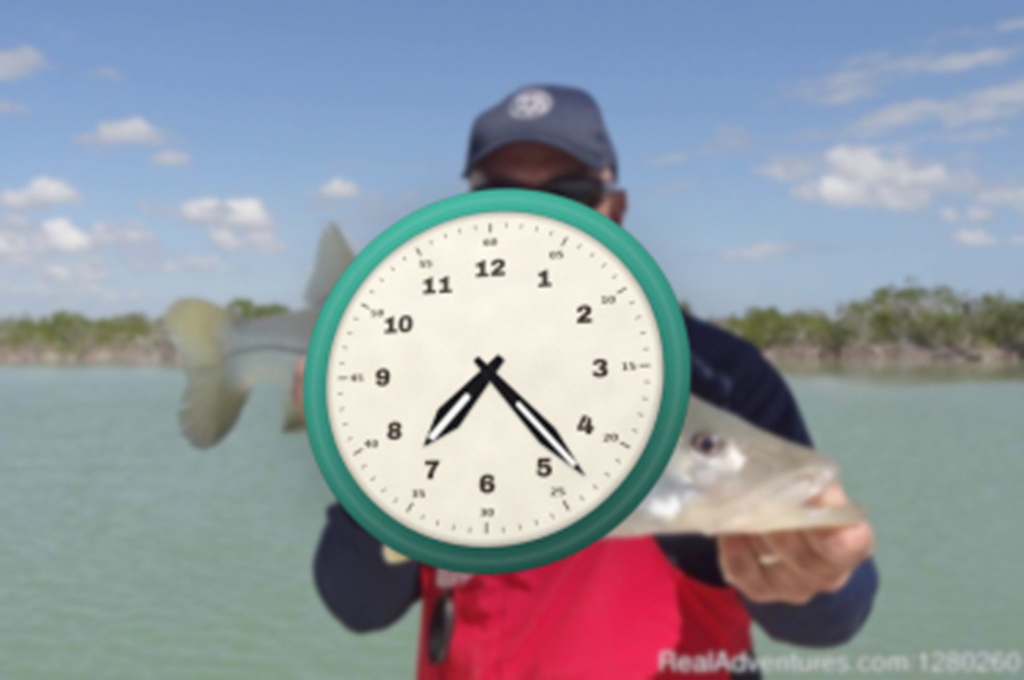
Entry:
h=7 m=23
